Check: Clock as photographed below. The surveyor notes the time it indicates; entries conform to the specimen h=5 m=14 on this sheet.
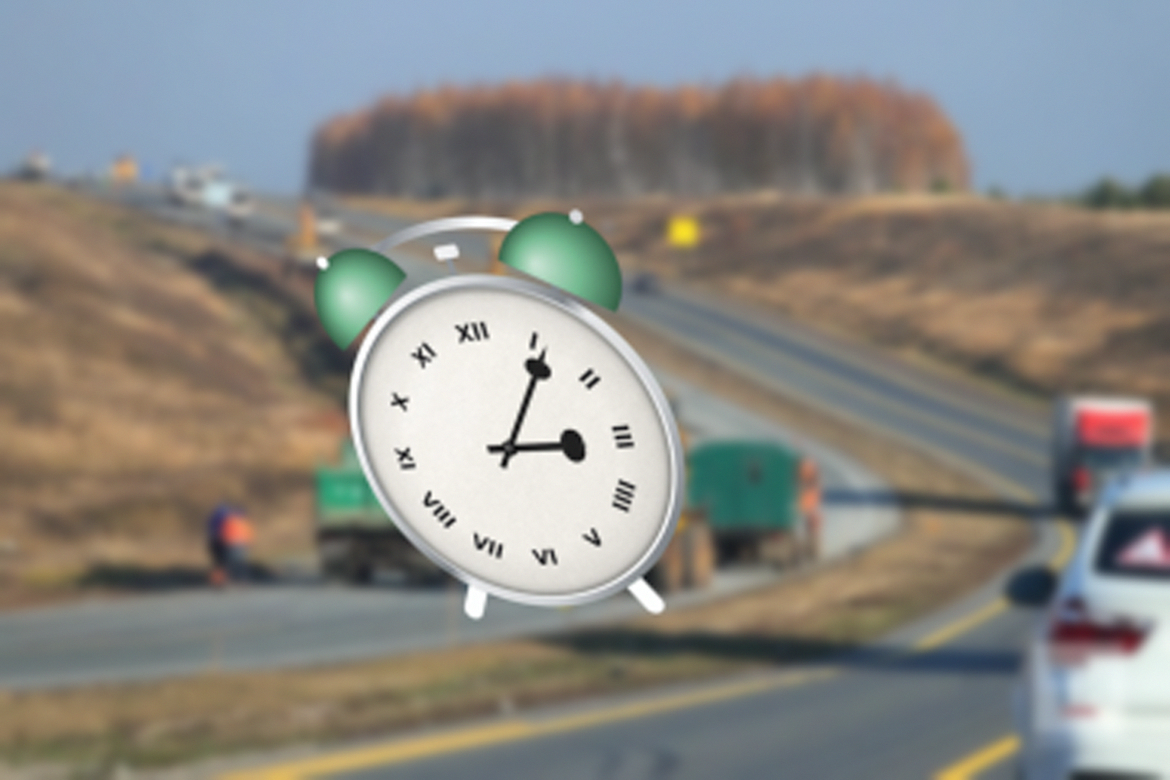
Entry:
h=3 m=6
